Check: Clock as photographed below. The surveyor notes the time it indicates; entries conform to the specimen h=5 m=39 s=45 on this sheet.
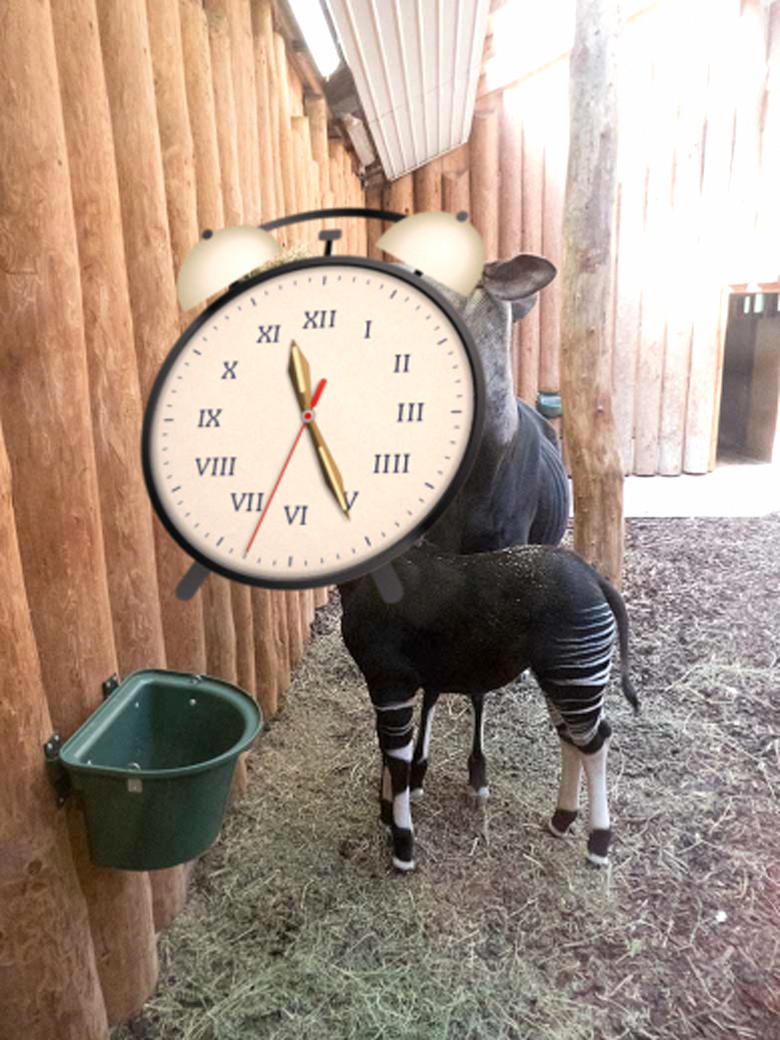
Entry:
h=11 m=25 s=33
